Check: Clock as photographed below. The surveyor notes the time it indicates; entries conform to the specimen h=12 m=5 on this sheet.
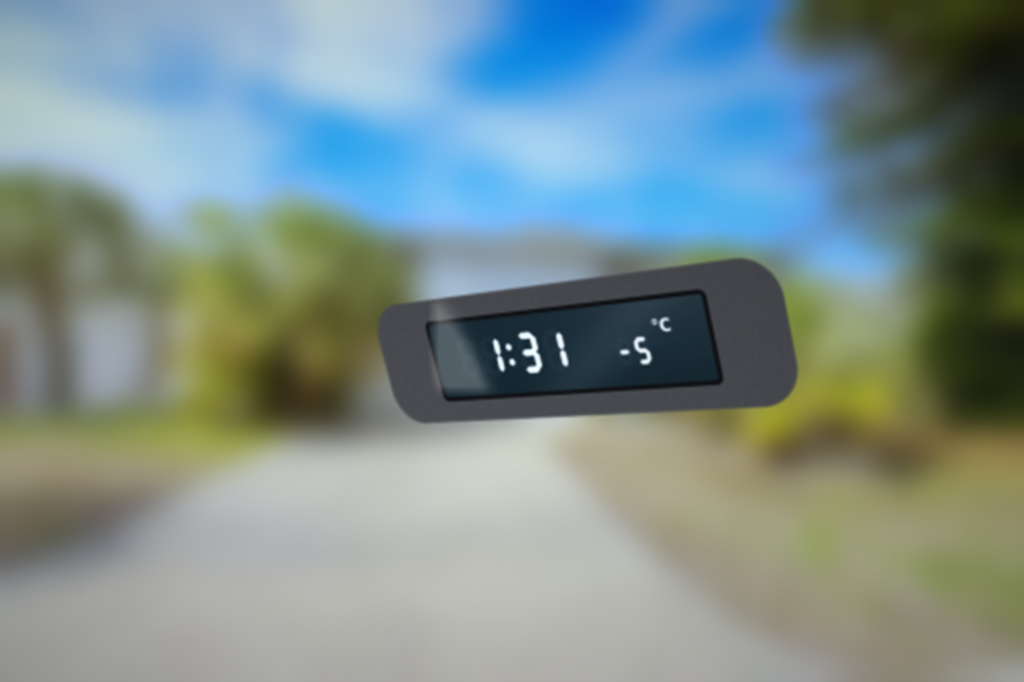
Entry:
h=1 m=31
